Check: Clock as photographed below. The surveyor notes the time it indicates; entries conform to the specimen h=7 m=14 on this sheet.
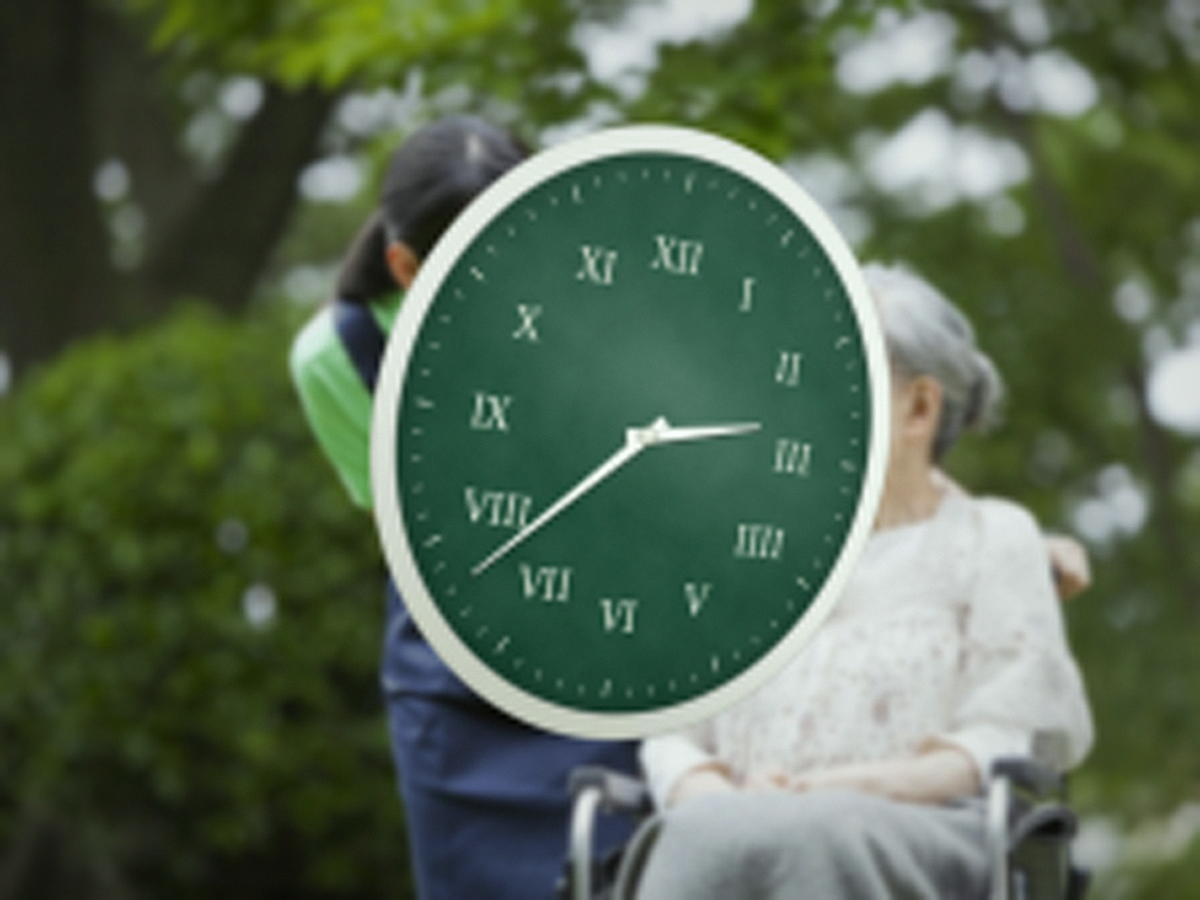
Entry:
h=2 m=38
